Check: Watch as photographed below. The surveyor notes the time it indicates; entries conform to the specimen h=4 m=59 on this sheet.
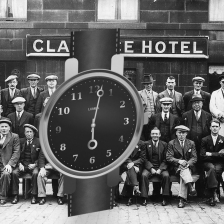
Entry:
h=6 m=2
